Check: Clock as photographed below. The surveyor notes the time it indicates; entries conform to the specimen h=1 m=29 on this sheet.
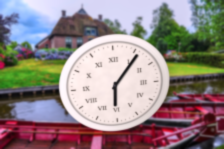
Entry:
h=6 m=6
